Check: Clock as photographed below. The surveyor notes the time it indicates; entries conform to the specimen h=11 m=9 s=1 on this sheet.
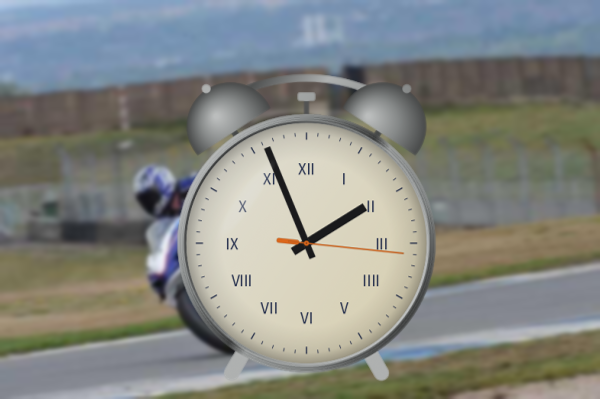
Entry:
h=1 m=56 s=16
